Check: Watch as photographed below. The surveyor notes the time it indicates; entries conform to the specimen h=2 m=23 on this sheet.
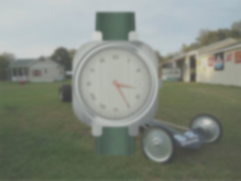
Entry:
h=3 m=25
